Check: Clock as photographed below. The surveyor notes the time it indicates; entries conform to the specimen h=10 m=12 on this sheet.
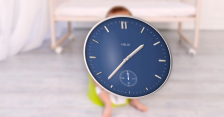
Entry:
h=1 m=37
